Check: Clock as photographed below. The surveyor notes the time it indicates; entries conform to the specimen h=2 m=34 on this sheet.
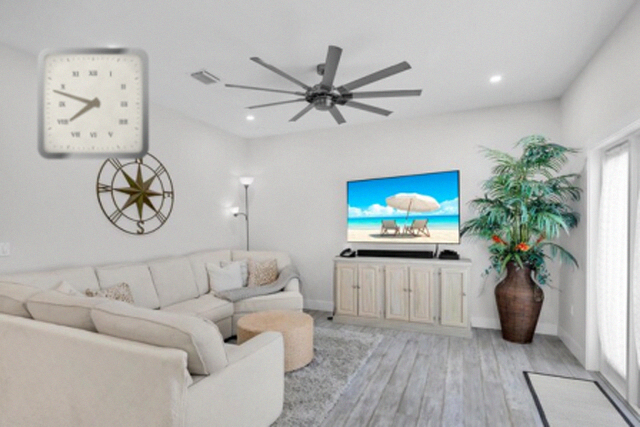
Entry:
h=7 m=48
